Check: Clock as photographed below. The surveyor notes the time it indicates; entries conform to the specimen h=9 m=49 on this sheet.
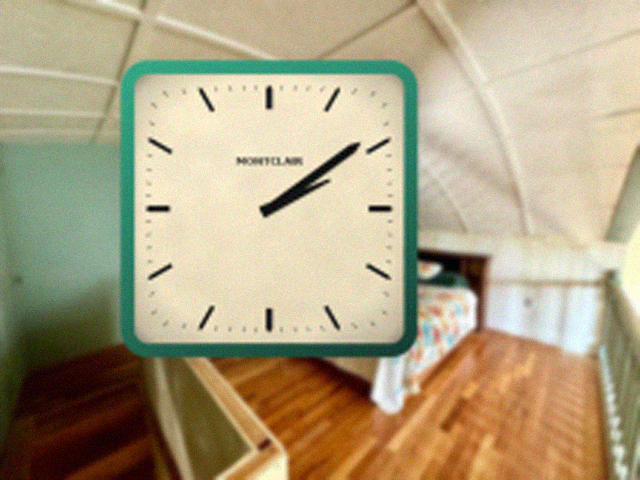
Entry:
h=2 m=9
